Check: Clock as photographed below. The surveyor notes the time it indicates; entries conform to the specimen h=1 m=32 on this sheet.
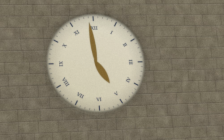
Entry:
h=4 m=59
